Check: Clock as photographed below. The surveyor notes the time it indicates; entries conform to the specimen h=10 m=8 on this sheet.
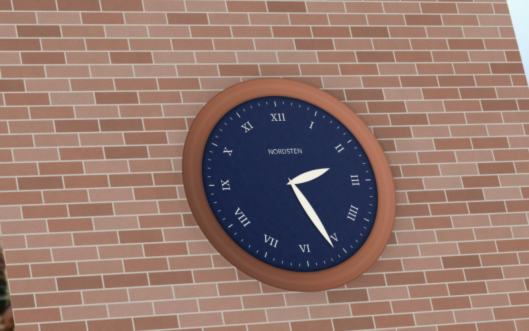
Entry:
h=2 m=26
